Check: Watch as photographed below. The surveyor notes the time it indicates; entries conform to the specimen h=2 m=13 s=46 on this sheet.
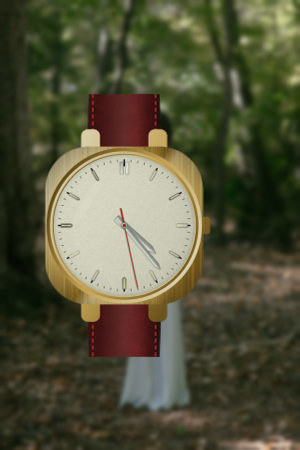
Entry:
h=4 m=23 s=28
